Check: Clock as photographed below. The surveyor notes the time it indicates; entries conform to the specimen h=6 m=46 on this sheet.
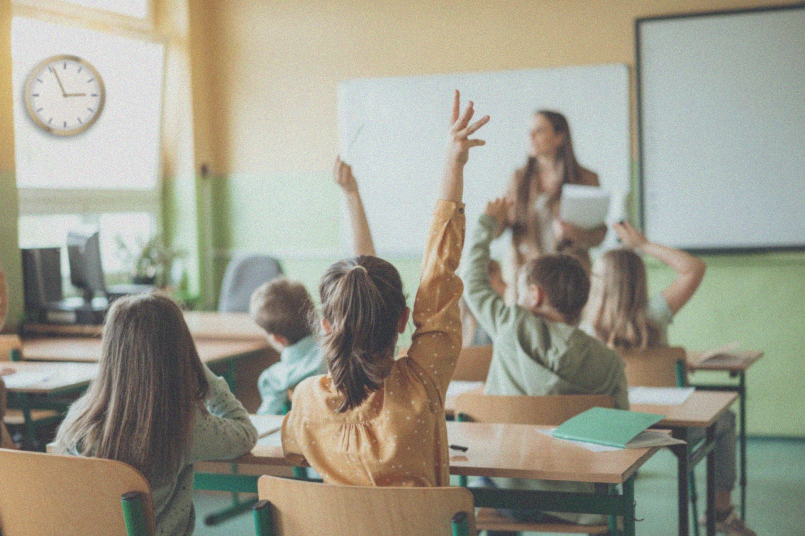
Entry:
h=2 m=56
